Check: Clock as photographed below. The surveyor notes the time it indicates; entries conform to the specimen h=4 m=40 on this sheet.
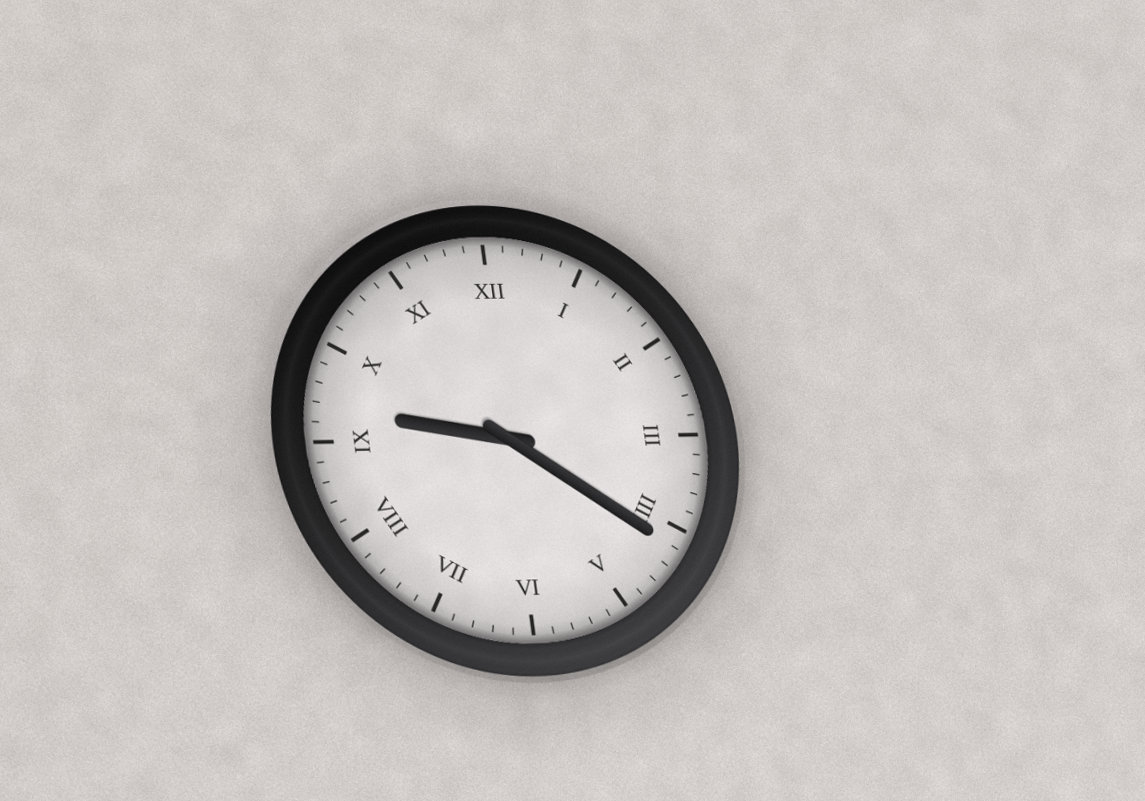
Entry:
h=9 m=21
